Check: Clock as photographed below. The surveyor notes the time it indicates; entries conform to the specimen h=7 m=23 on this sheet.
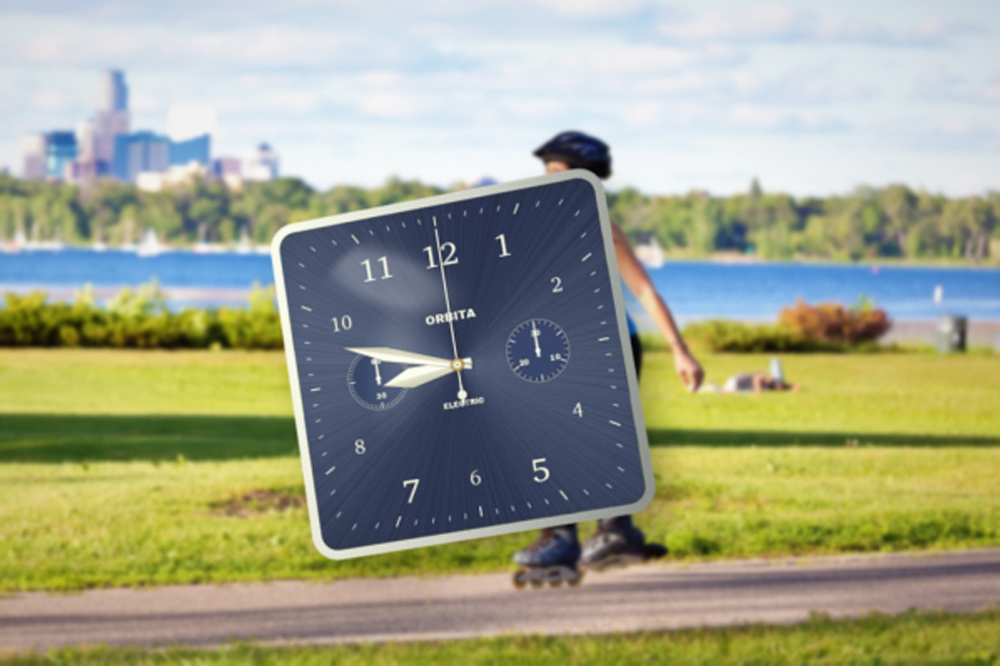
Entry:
h=8 m=48
